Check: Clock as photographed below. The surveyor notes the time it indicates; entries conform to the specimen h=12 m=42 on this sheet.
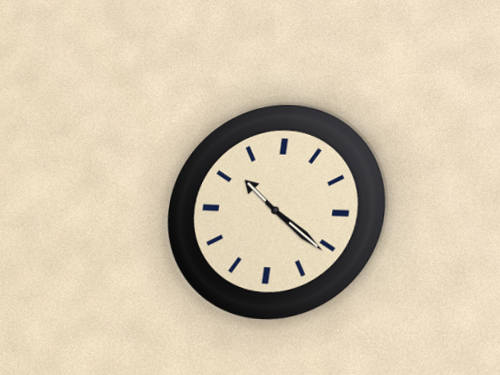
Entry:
h=10 m=21
